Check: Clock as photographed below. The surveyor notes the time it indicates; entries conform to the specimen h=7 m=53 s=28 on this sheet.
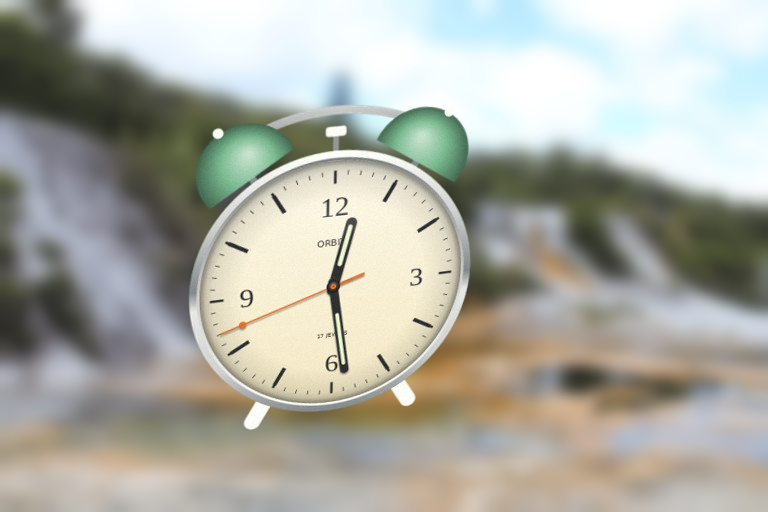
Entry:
h=12 m=28 s=42
